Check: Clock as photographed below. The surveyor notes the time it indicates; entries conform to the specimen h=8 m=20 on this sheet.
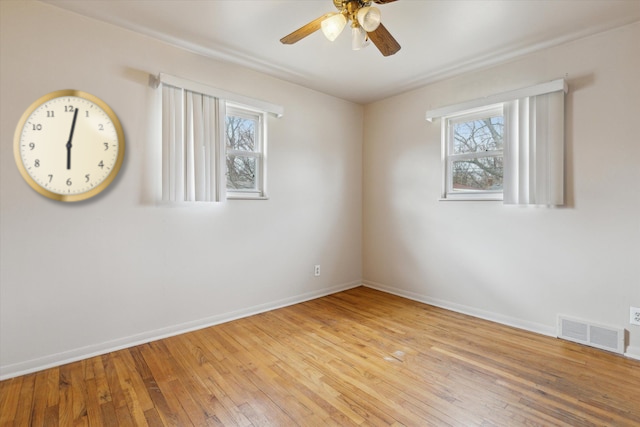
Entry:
h=6 m=2
